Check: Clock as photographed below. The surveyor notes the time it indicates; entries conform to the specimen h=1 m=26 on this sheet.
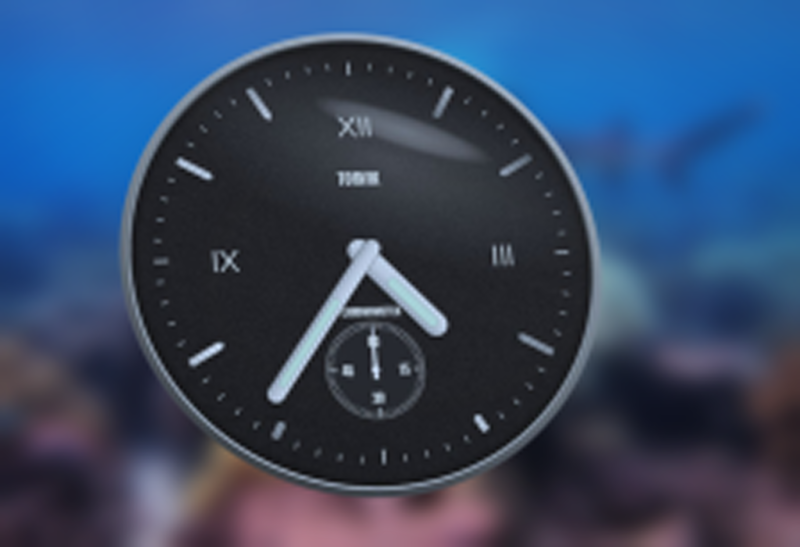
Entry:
h=4 m=36
